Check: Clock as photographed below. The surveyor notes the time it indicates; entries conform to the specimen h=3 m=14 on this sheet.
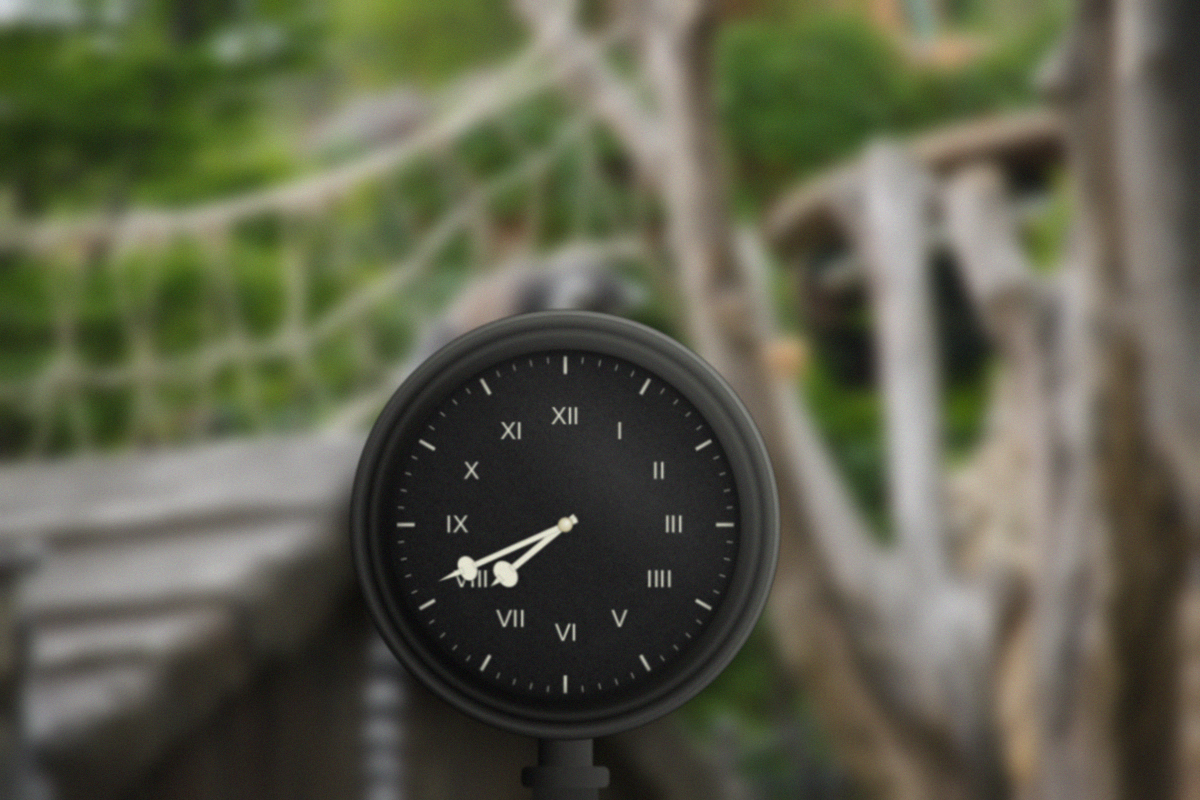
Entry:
h=7 m=41
